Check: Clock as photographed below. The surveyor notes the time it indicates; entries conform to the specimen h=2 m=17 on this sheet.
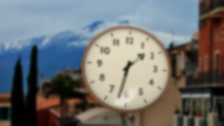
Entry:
h=1 m=32
